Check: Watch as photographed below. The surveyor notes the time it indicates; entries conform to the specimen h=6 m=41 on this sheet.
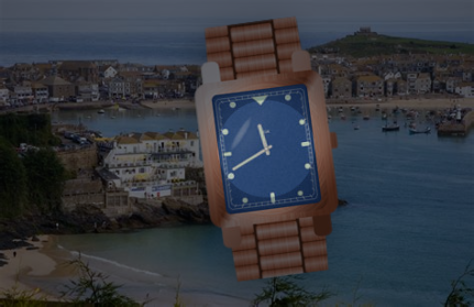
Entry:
h=11 m=41
